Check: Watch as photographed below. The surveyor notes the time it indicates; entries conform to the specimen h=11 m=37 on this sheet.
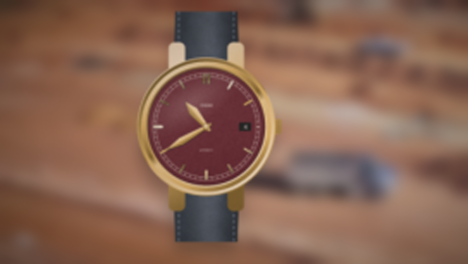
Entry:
h=10 m=40
